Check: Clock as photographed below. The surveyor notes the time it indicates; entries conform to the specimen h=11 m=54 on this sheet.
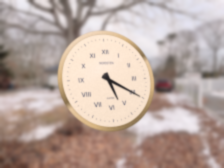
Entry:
h=5 m=20
